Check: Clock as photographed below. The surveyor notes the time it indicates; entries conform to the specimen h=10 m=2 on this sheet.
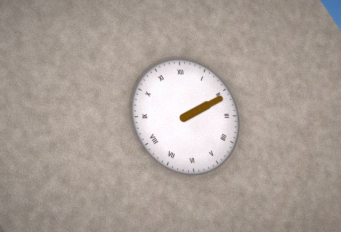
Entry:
h=2 m=11
